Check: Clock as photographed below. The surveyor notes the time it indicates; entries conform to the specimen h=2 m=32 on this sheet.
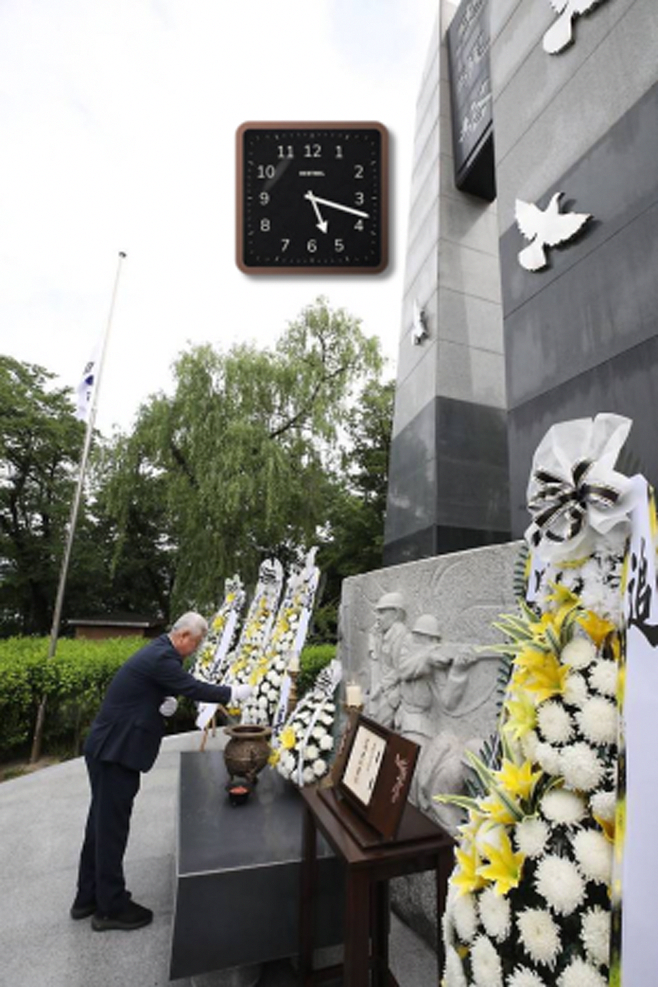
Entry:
h=5 m=18
